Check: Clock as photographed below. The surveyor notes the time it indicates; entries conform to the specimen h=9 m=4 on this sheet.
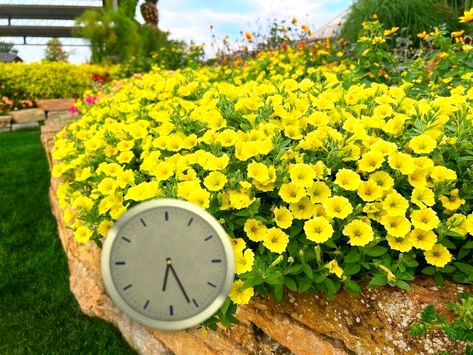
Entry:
h=6 m=26
